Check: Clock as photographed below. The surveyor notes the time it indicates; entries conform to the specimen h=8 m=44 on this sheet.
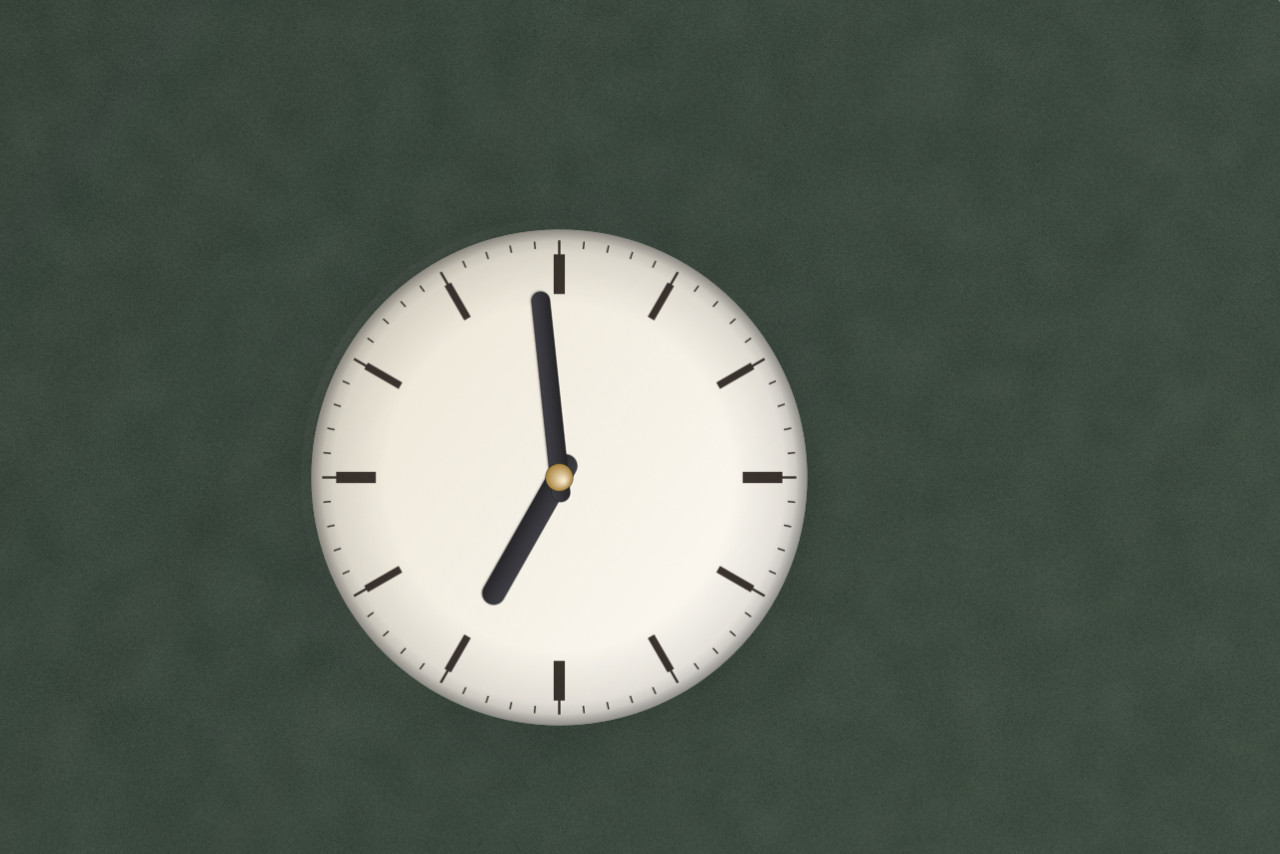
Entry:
h=6 m=59
